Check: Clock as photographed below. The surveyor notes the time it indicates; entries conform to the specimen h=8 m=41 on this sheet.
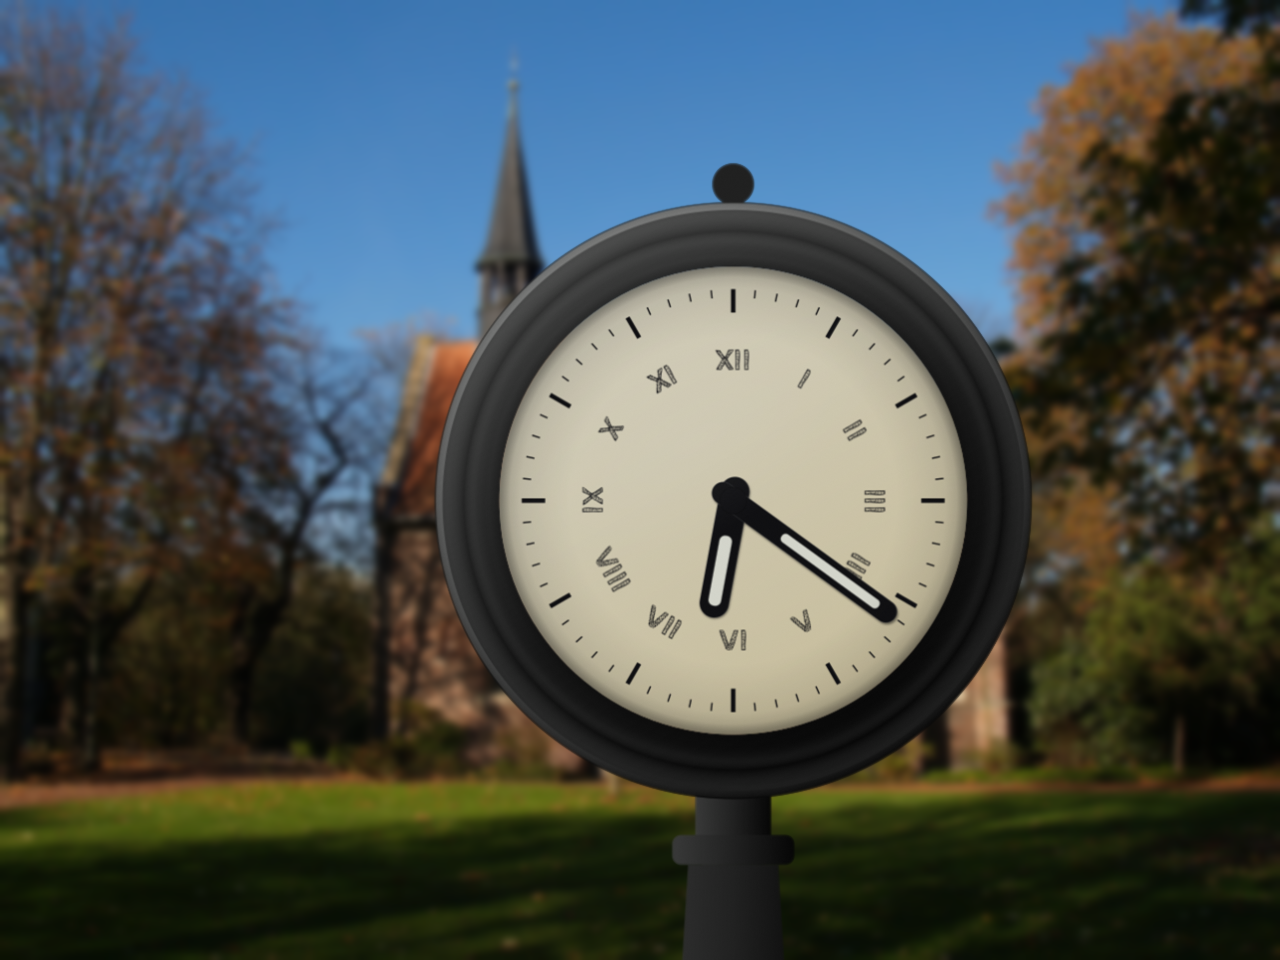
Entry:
h=6 m=21
